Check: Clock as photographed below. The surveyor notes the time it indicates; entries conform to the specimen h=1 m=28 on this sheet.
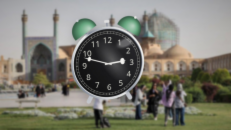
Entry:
h=2 m=48
